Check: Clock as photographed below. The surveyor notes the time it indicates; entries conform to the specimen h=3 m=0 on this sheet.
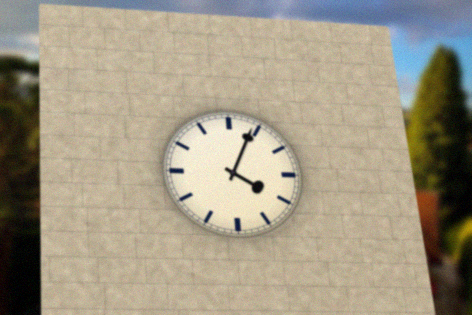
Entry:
h=4 m=4
